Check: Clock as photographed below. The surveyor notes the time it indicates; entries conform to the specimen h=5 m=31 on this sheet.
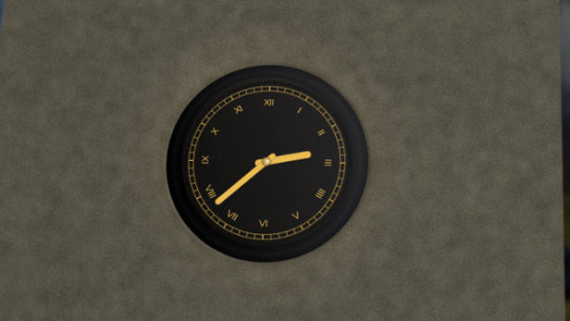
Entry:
h=2 m=38
